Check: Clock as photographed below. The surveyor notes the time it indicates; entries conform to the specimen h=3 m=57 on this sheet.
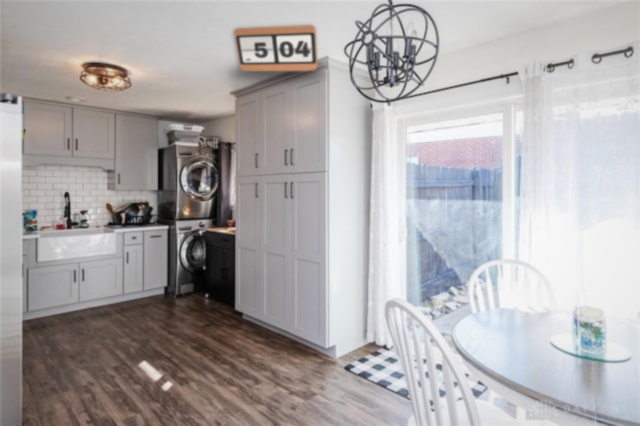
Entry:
h=5 m=4
